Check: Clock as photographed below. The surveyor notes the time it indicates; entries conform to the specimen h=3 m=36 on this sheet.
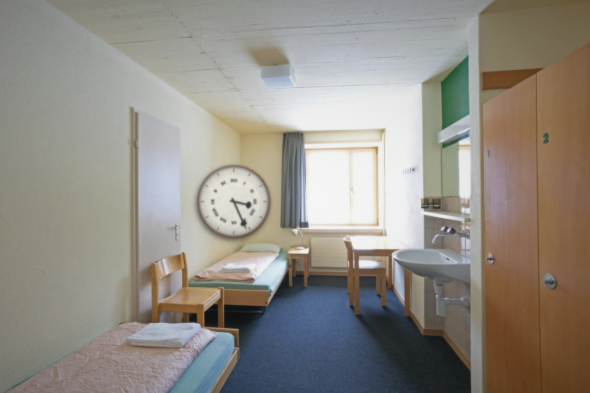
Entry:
h=3 m=26
